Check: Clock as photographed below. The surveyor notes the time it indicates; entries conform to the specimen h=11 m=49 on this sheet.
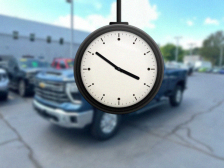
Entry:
h=3 m=51
